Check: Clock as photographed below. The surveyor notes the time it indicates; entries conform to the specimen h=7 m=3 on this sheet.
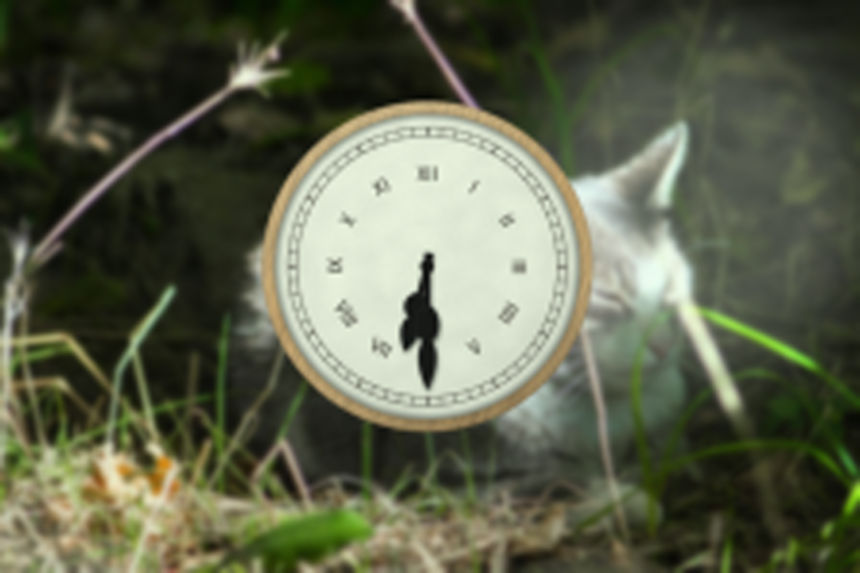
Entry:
h=6 m=30
